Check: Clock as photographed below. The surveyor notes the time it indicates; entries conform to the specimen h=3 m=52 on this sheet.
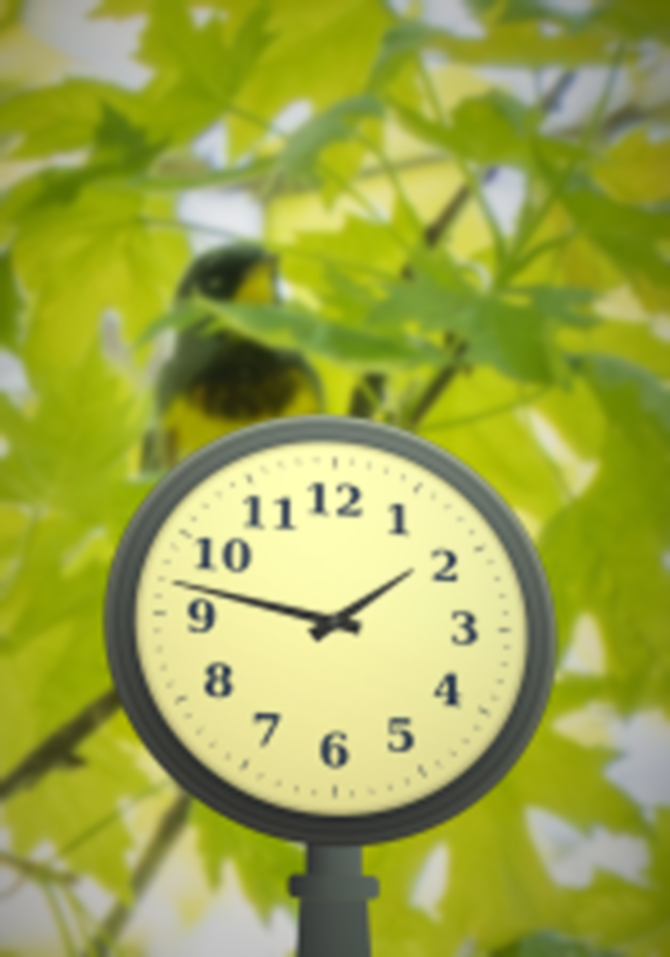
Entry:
h=1 m=47
